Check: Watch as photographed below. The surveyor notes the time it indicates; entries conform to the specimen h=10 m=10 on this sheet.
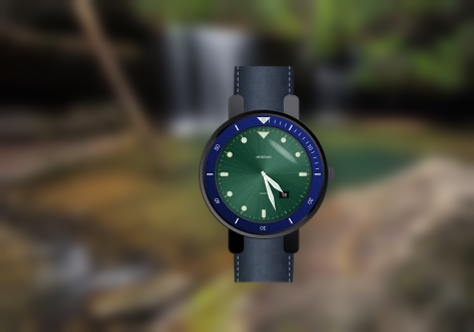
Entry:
h=4 m=27
